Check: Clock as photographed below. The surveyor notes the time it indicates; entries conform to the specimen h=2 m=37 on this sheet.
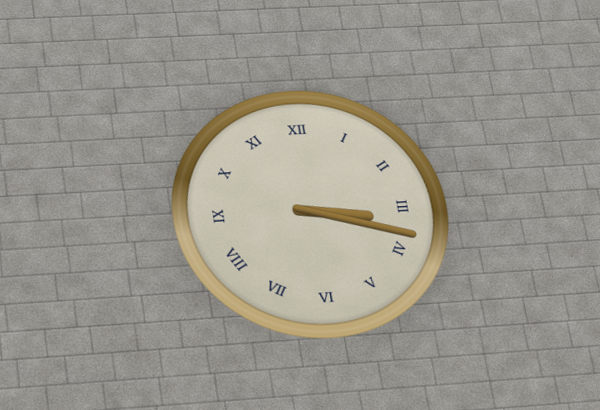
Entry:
h=3 m=18
